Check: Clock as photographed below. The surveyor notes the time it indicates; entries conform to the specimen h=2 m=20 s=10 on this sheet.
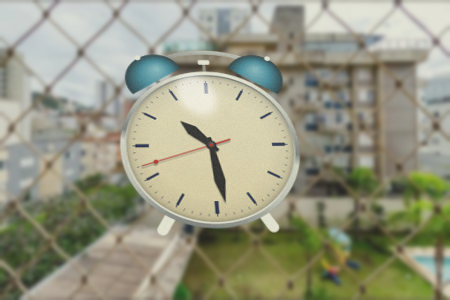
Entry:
h=10 m=28 s=42
